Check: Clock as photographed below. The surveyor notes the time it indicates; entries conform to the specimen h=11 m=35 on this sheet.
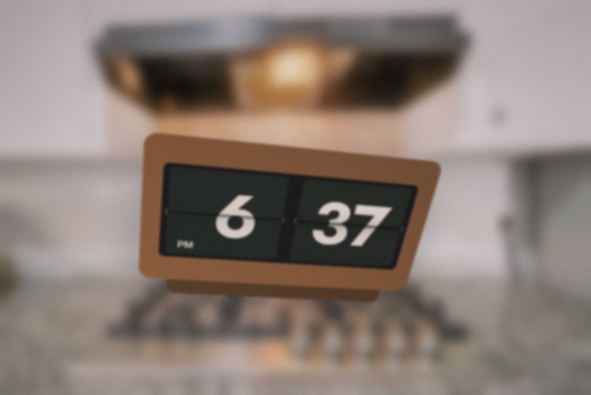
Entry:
h=6 m=37
